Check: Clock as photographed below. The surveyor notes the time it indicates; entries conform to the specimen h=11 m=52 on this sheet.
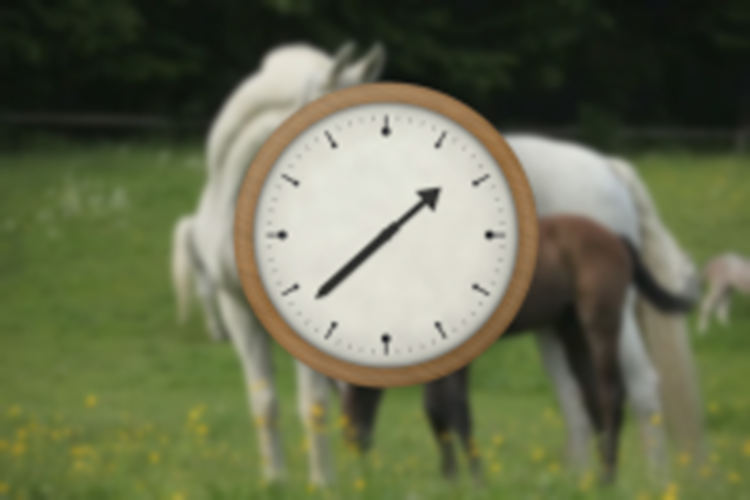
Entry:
h=1 m=38
